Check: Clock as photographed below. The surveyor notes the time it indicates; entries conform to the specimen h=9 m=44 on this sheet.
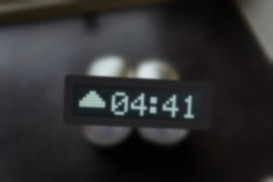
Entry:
h=4 m=41
